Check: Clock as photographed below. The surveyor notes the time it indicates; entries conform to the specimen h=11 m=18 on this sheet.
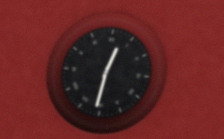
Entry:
h=12 m=31
